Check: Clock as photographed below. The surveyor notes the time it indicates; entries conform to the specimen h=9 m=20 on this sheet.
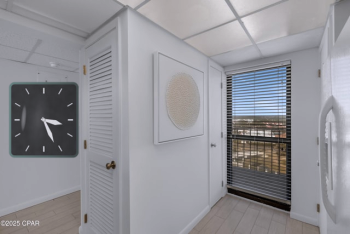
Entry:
h=3 m=26
